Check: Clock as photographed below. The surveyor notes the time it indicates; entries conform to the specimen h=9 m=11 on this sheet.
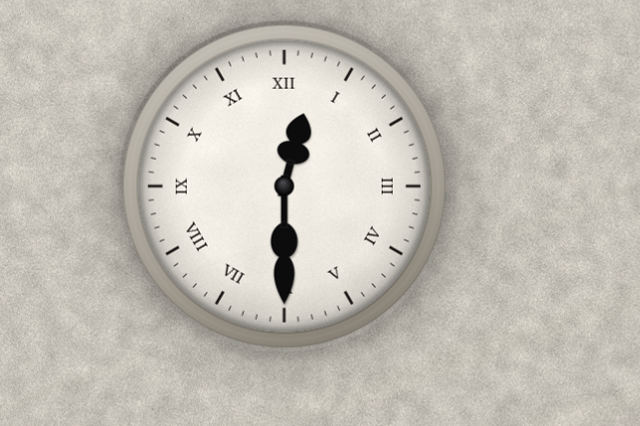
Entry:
h=12 m=30
